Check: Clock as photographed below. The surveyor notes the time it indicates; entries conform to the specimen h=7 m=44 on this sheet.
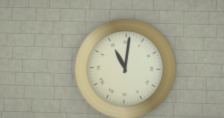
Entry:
h=11 m=1
